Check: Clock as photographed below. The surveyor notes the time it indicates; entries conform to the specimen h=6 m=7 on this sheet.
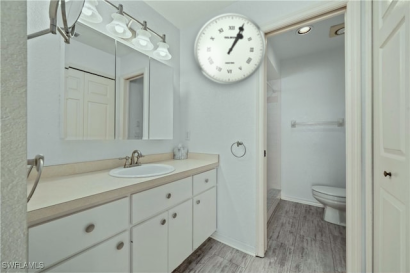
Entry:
h=1 m=4
